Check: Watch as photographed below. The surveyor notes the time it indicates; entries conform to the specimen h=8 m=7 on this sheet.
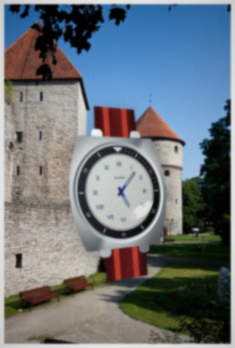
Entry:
h=5 m=7
